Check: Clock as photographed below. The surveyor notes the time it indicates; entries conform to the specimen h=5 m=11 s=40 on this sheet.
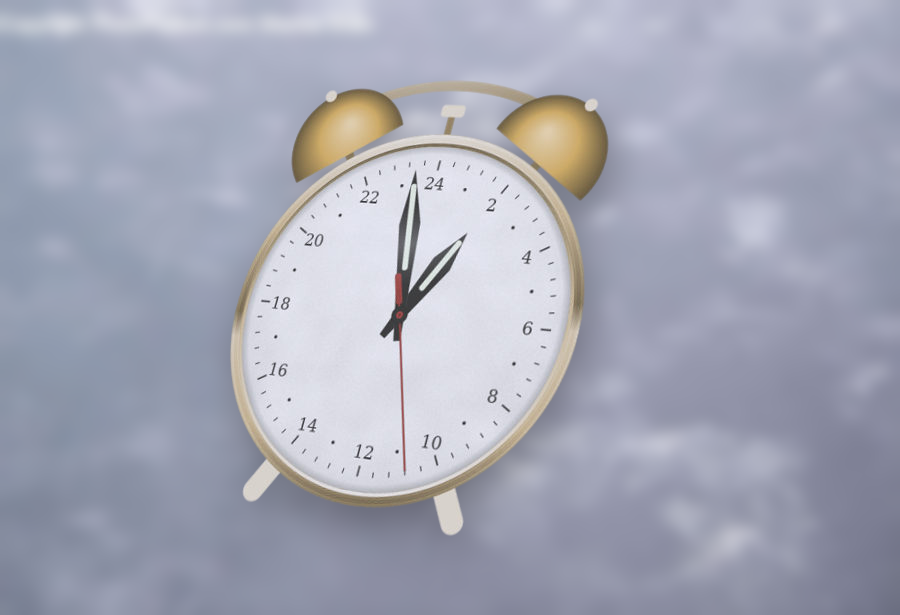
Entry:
h=1 m=58 s=27
